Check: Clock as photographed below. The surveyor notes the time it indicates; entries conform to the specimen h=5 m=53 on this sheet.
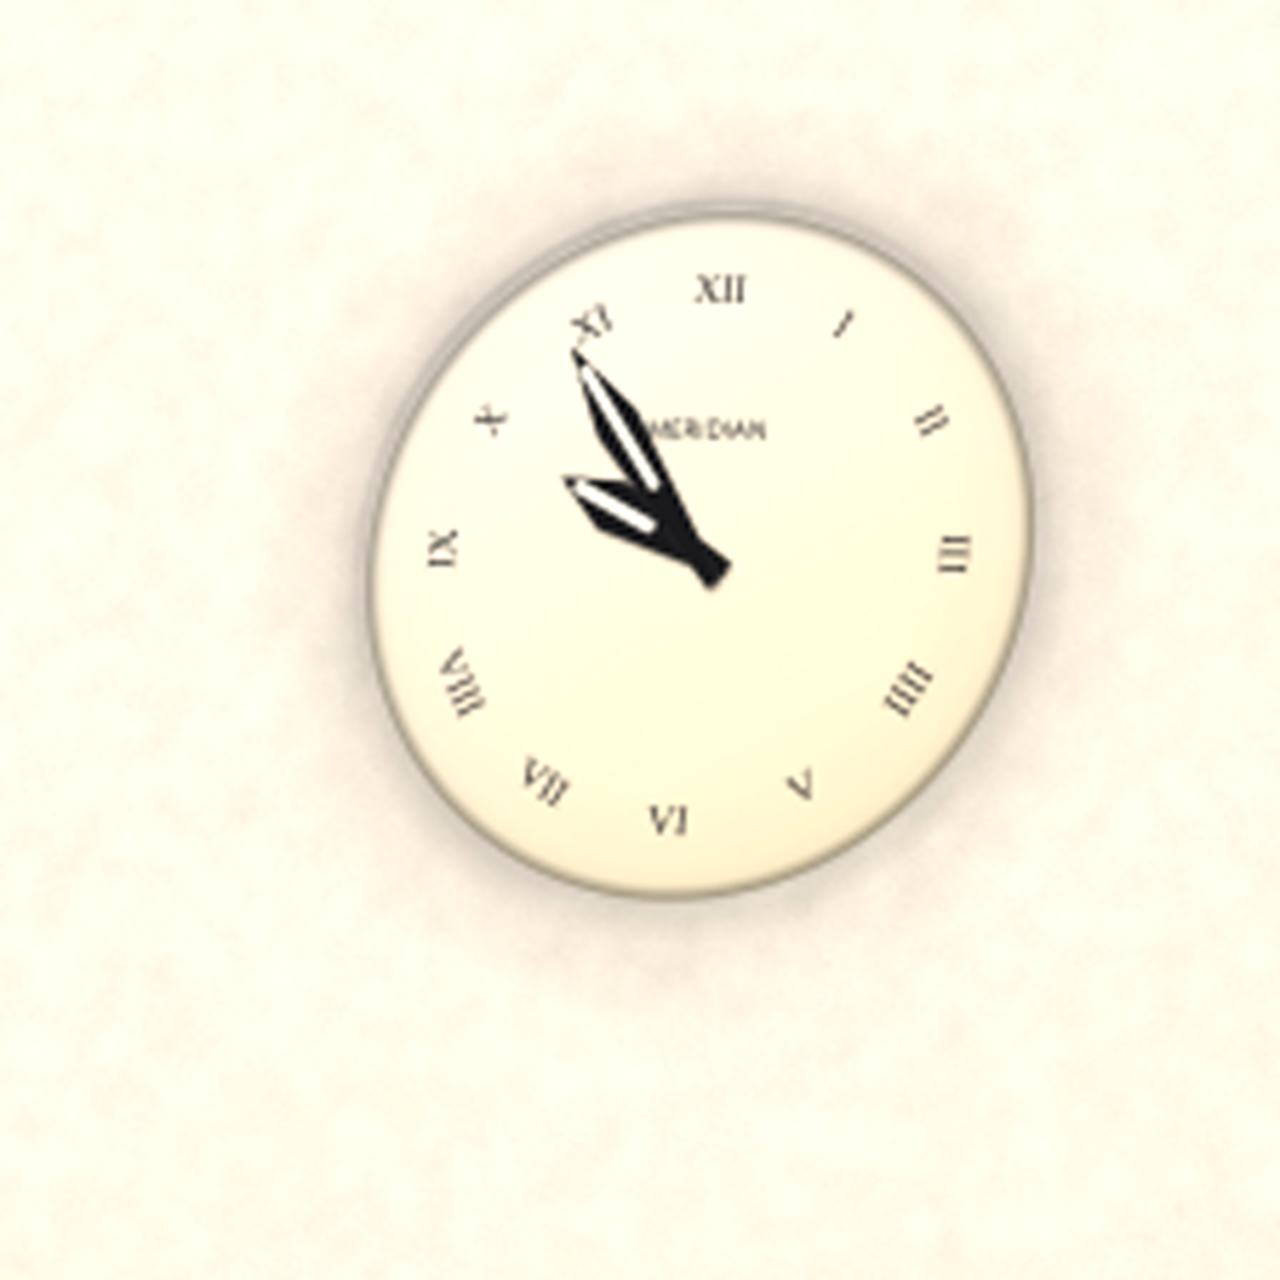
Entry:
h=9 m=54
